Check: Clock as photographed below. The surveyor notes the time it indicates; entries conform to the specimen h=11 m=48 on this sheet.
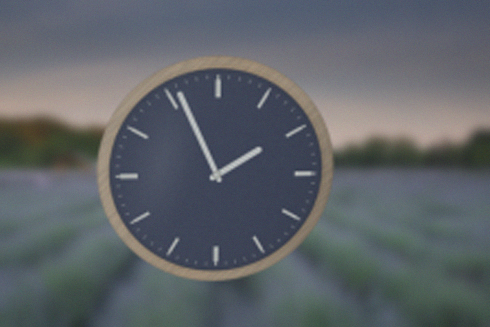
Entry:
h=1 m=56
